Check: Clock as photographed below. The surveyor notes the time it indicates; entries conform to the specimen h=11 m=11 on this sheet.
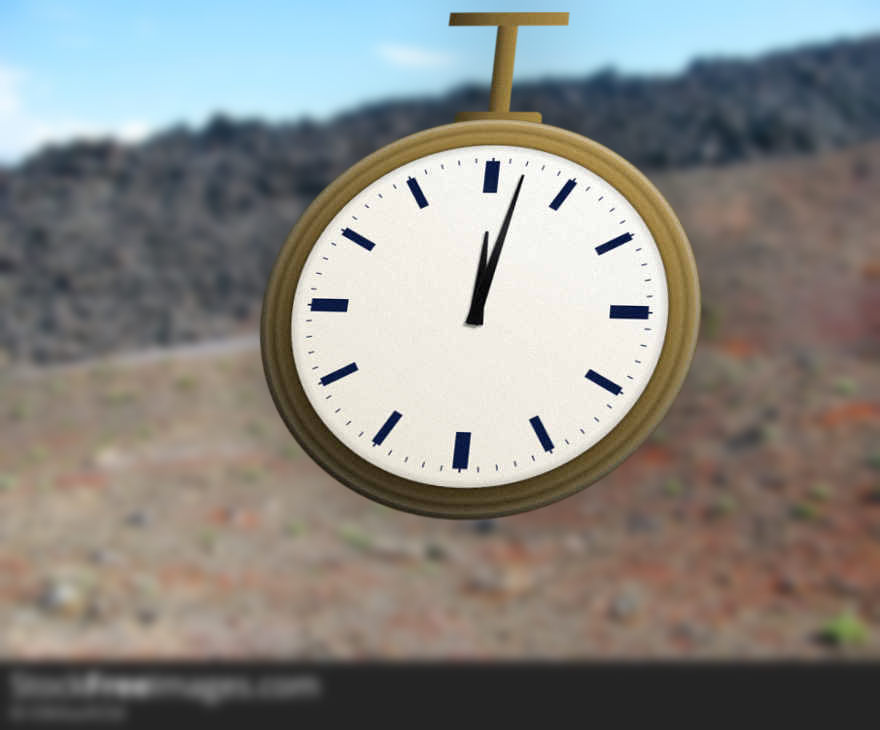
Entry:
h=12 m=2
